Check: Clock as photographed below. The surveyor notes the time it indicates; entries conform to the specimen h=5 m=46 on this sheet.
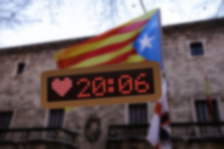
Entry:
h=20 m=6
